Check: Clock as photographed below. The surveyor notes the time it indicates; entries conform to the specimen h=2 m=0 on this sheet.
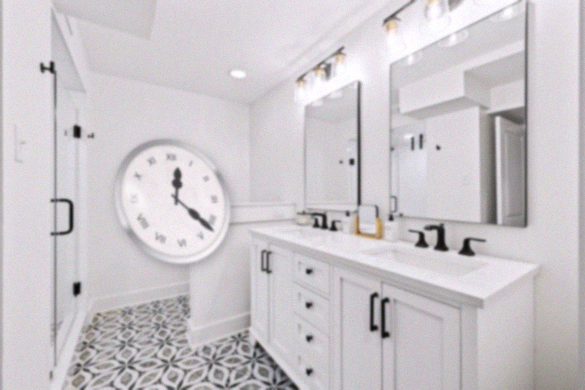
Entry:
h=12 m=22
